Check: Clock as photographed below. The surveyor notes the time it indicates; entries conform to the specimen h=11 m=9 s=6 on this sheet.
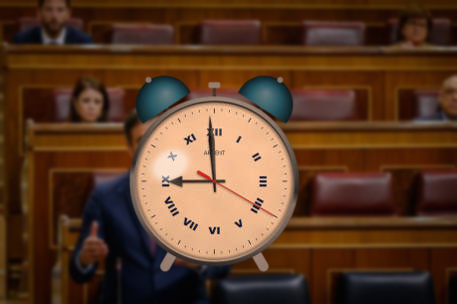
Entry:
h=8 m=59 s=20
